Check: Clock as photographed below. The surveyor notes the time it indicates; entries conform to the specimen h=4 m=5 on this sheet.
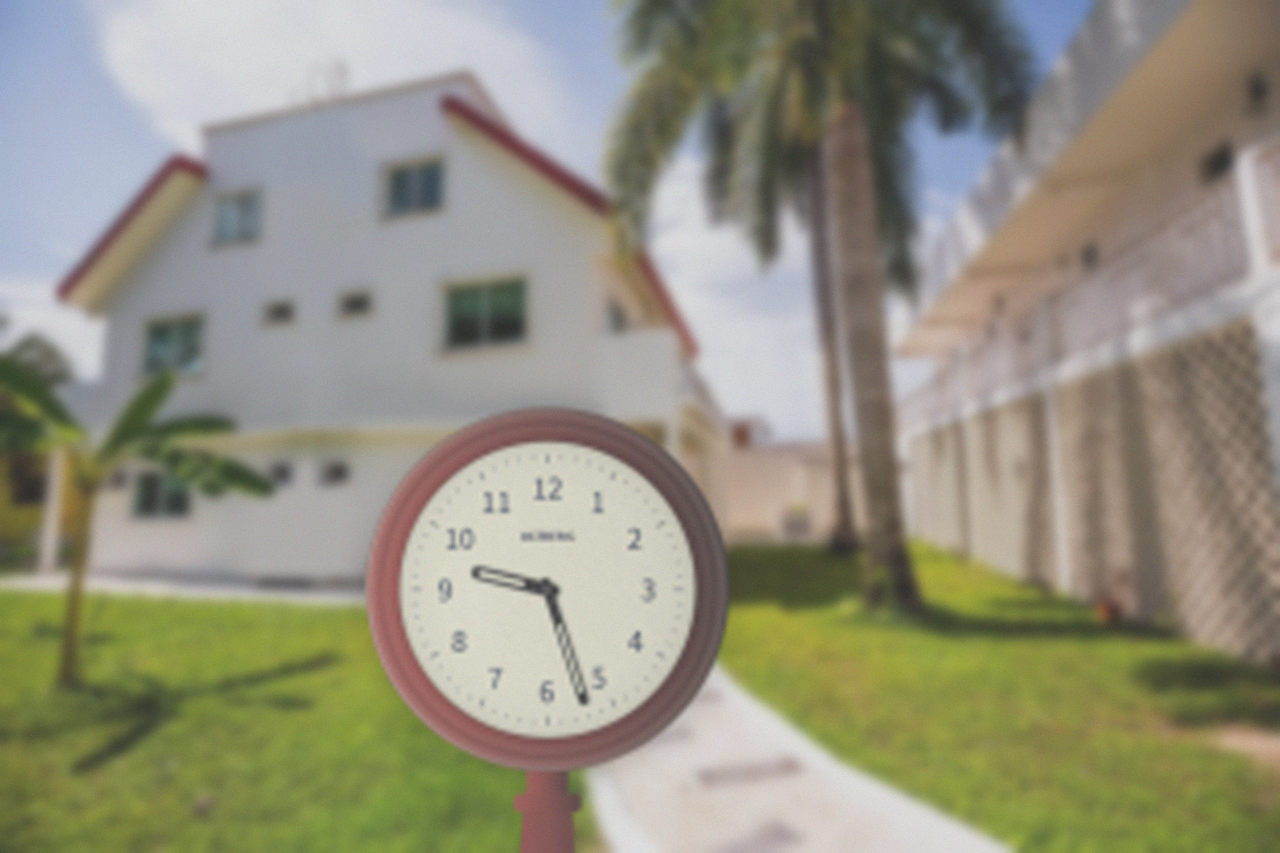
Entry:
h=9 m=27
